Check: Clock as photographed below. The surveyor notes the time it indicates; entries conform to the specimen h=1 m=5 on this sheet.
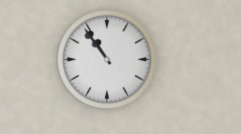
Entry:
h=10 m=54
